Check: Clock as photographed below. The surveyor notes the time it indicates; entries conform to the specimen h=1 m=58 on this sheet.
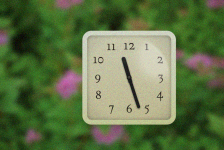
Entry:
h=11 m=27
